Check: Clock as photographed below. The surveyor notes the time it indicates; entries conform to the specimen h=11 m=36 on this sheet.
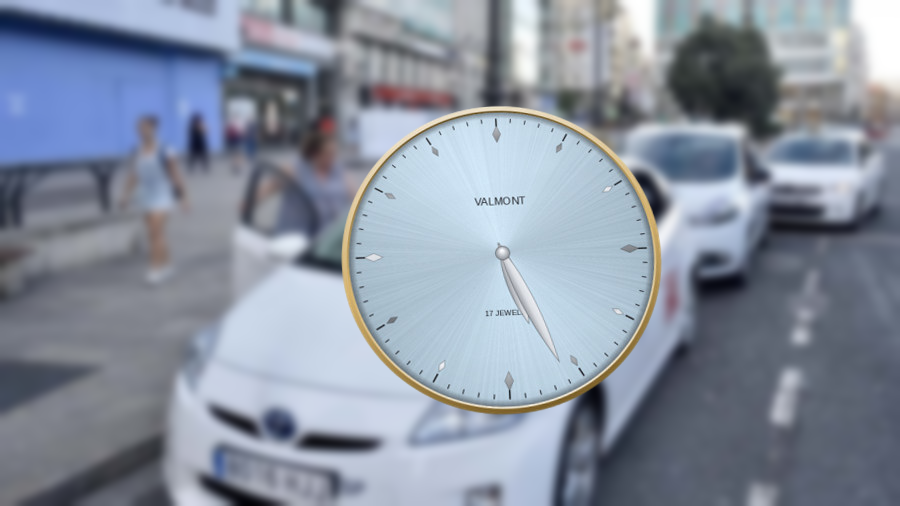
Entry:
h=5 m=26
